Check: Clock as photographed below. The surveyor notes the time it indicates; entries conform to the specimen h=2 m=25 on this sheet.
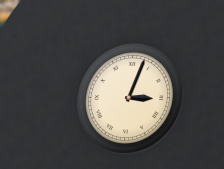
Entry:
h=3 m=3
